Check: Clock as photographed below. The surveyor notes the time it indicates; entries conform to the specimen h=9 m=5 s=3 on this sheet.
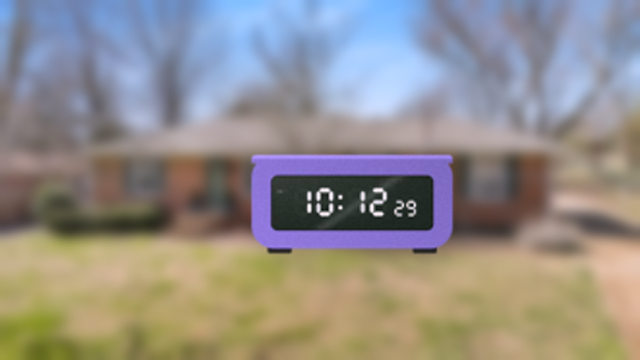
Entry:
h=10 m=12 s=29
